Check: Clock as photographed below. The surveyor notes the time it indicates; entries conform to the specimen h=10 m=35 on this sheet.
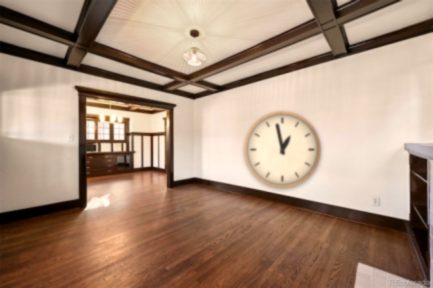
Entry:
h=12 m=58
